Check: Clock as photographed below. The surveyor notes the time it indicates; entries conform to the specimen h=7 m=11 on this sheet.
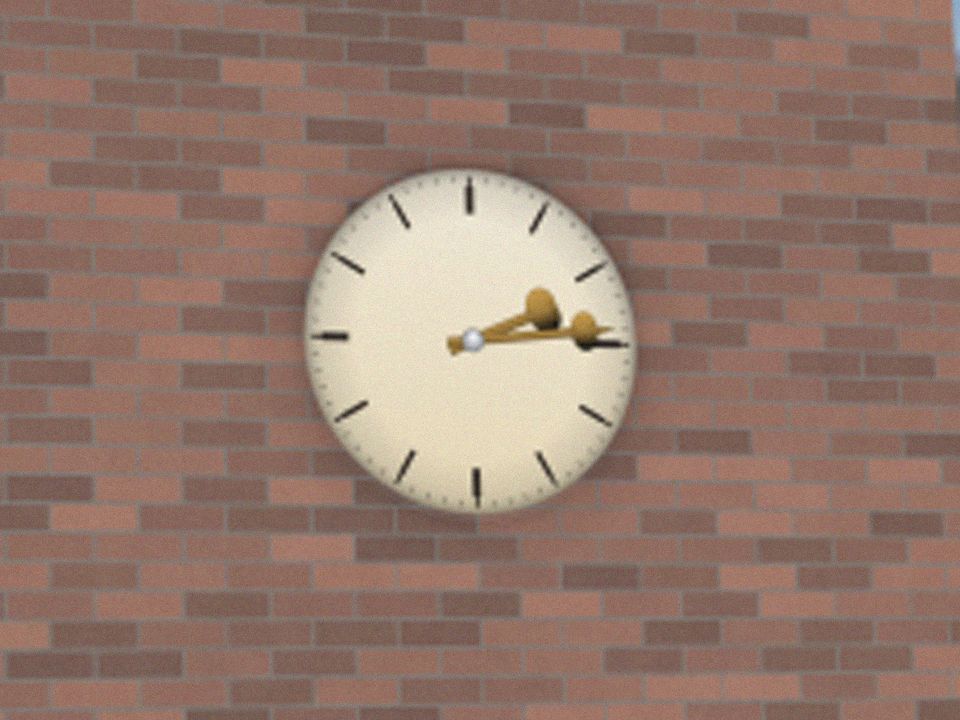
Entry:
h=2 m=14
